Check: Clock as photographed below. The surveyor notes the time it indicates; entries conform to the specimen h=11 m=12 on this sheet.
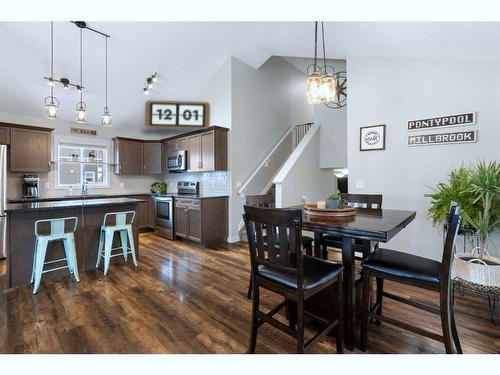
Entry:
h=12 m=1
